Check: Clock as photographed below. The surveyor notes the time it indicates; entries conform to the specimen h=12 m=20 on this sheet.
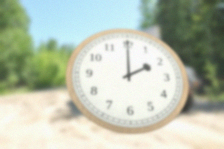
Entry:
h=2 m=0
